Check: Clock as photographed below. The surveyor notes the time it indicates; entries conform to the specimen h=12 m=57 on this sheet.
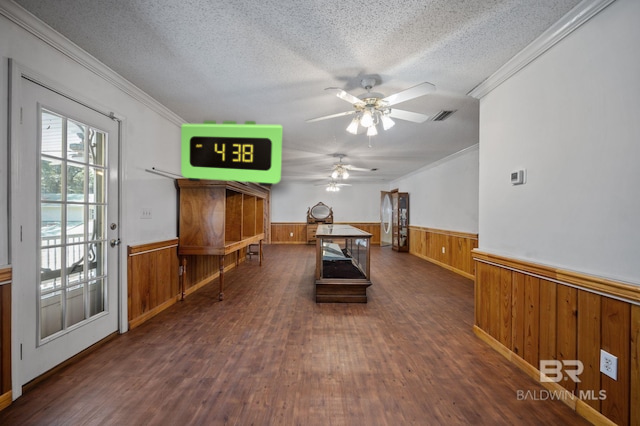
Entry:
h=4 m=38
